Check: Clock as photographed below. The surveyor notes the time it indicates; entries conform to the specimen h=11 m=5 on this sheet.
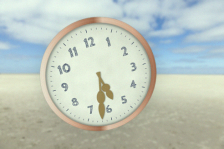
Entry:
h=5 m=32
